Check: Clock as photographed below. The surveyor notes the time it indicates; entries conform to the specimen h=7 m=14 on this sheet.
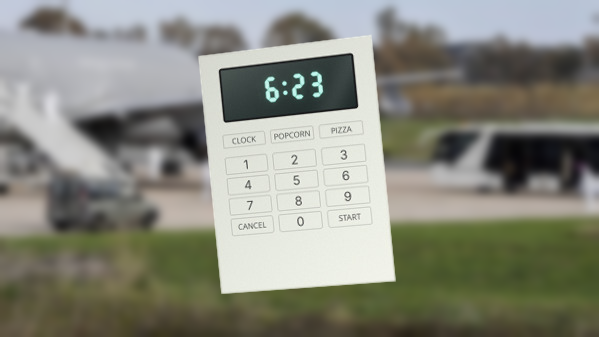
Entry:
h=6 m=23
